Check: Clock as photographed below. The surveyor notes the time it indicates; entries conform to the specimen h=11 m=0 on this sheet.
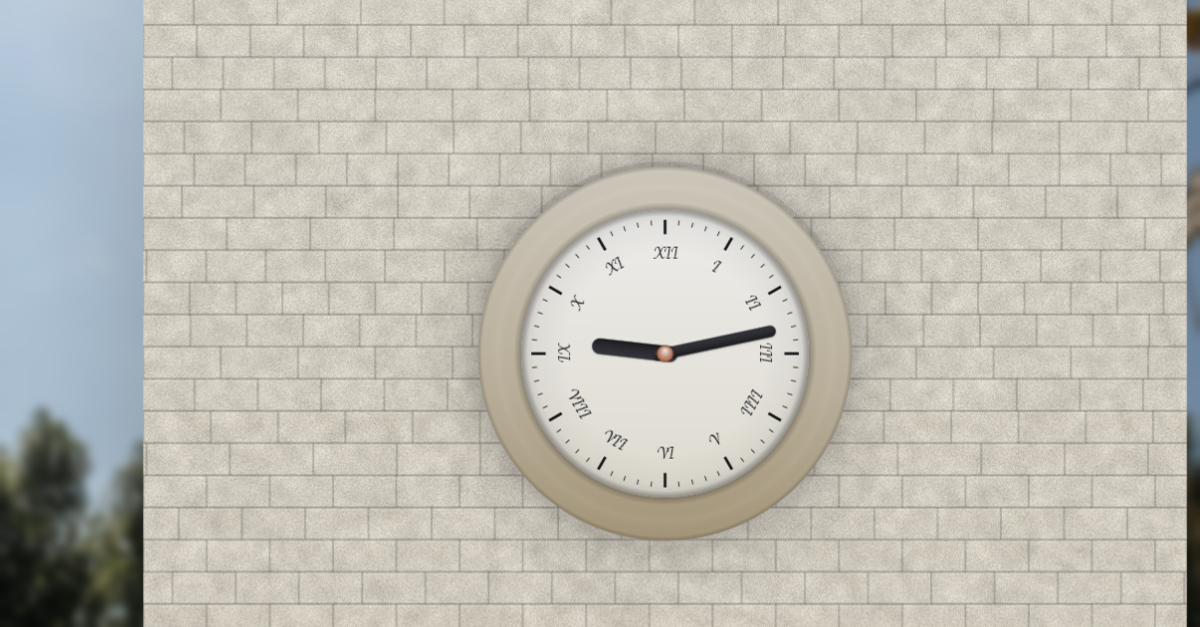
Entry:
h=9 m=13
